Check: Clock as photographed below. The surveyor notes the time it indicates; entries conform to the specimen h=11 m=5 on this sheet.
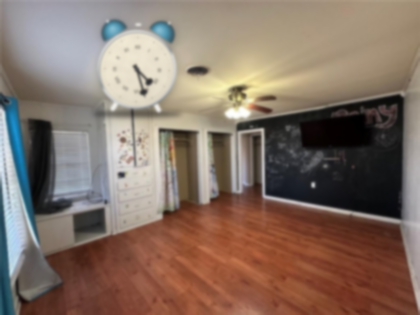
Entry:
h=4 m=27
